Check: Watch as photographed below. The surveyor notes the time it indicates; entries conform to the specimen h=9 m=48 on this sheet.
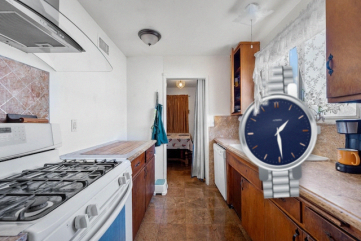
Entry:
h=1 m=29
